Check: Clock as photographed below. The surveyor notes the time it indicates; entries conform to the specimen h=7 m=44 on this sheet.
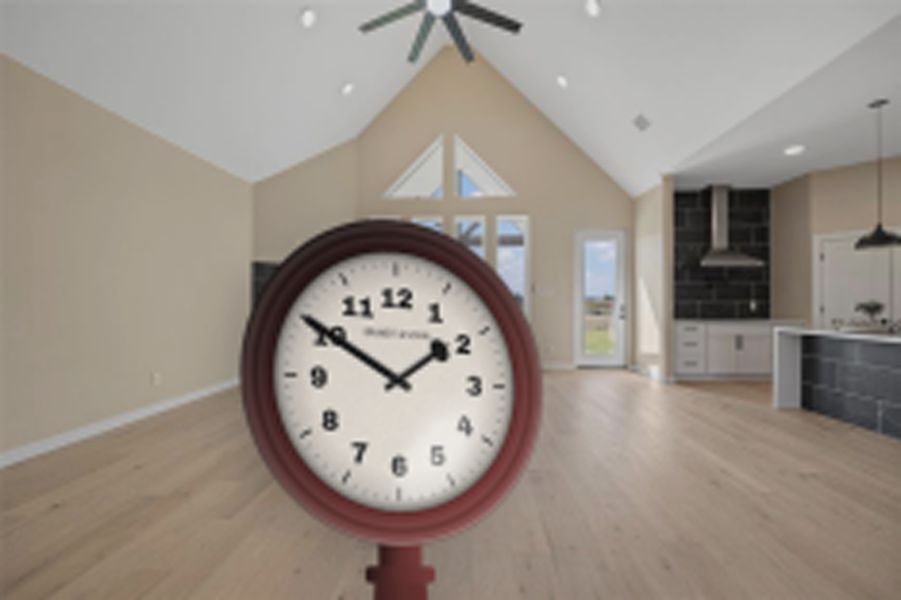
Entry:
h=1 m=50
